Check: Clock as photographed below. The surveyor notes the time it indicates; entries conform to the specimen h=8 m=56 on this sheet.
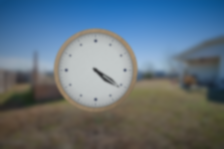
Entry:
h=4 m=21
